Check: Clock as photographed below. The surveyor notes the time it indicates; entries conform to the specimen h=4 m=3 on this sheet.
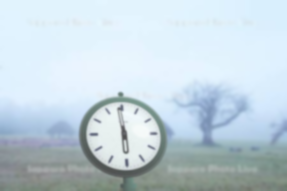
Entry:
h=5 m=59
